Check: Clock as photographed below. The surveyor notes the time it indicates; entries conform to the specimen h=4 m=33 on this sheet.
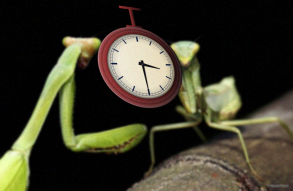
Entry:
h=3 m=30
